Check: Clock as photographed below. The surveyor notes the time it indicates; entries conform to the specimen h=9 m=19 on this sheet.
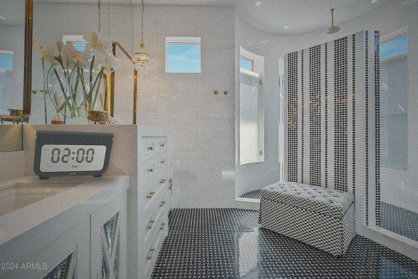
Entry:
h=2 m=0
